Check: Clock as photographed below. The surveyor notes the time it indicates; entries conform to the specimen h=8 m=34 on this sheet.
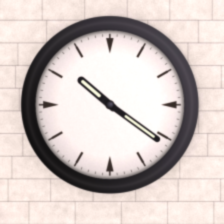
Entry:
h=10 m=21
